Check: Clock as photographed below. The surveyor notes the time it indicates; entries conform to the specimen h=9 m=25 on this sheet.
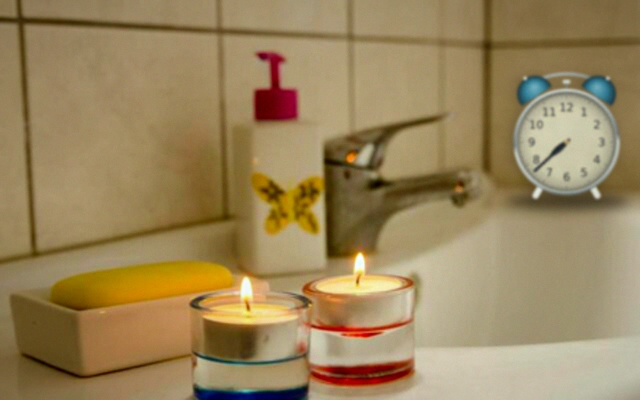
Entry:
h=7 m=38
